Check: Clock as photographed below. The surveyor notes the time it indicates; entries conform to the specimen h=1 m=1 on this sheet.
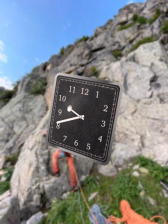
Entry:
h=9 m=41
